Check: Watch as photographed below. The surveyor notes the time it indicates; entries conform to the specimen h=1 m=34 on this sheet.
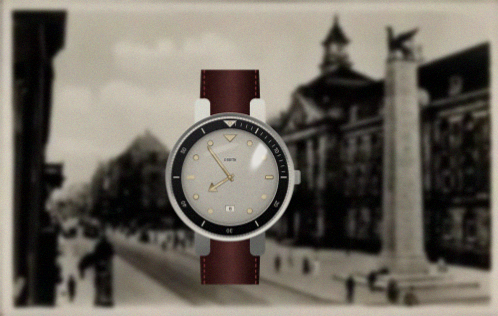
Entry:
h=7 m=54
